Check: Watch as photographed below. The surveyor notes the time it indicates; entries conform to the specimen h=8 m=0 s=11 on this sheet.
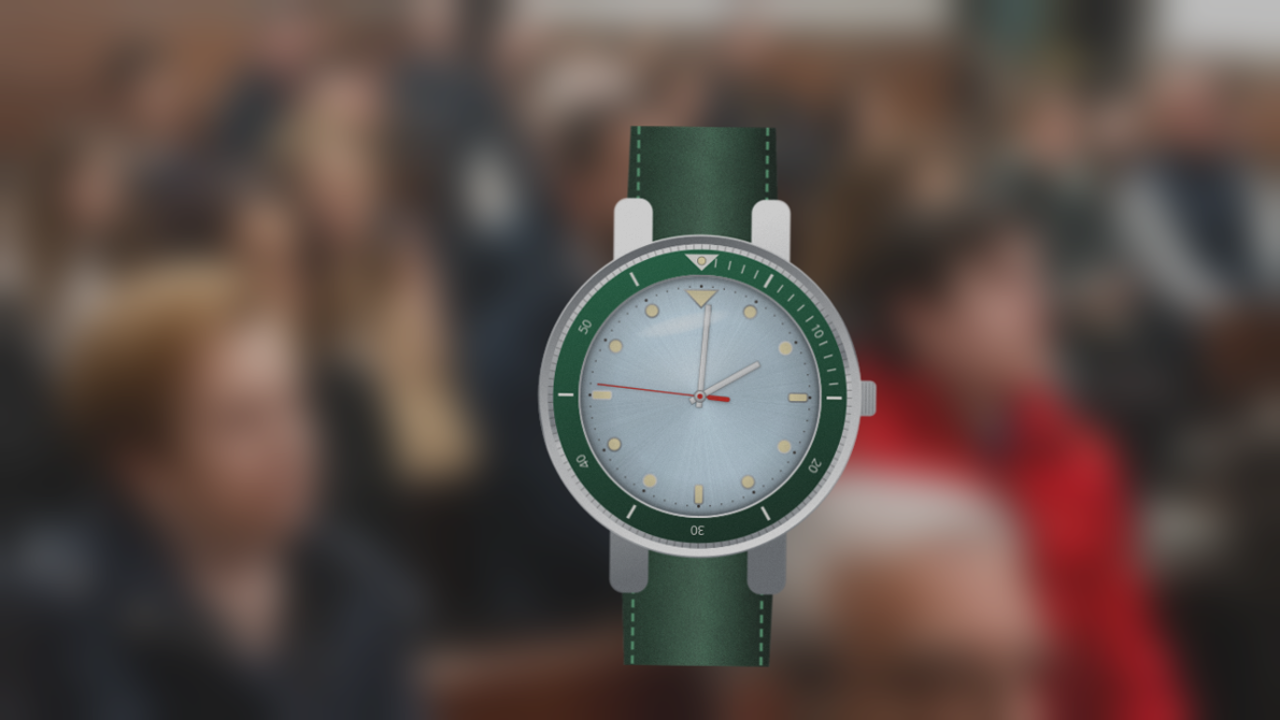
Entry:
h=2 m=0 s=46
